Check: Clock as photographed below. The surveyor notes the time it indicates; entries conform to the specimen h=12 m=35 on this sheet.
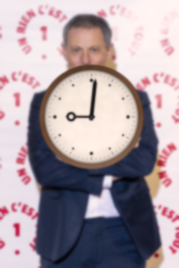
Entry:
h=9 m=1
